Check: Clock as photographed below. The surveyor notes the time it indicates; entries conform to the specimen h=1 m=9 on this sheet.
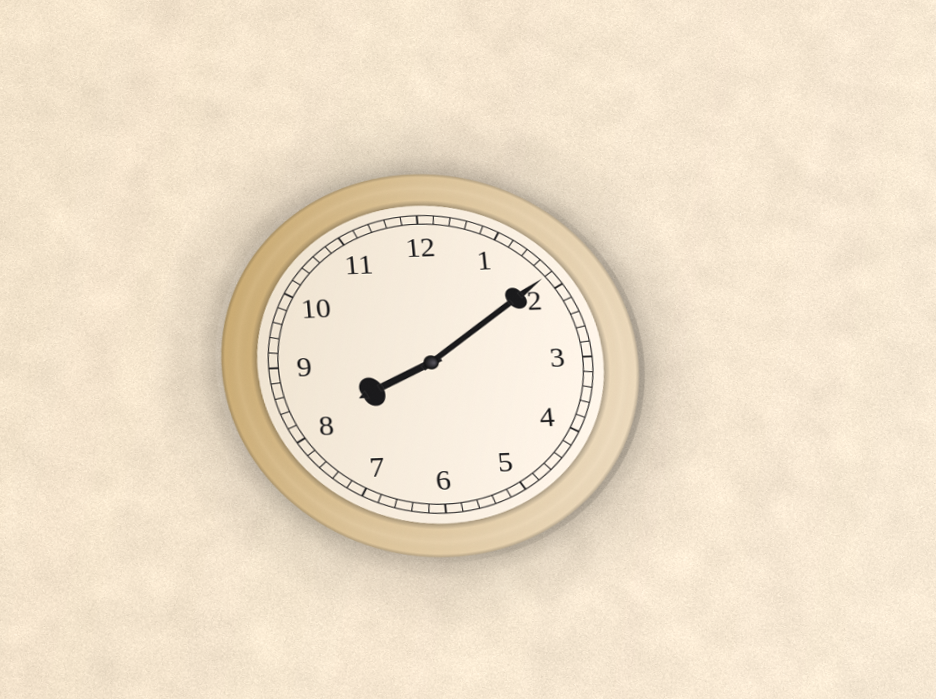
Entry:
h=8 m=9
